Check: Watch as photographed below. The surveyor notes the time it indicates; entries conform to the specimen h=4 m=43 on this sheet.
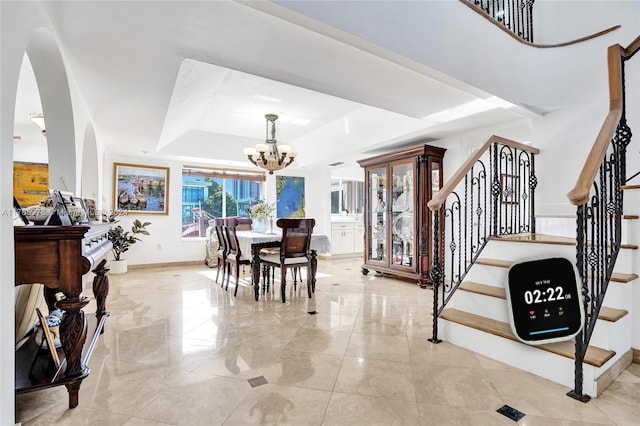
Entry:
h=2 m=22
